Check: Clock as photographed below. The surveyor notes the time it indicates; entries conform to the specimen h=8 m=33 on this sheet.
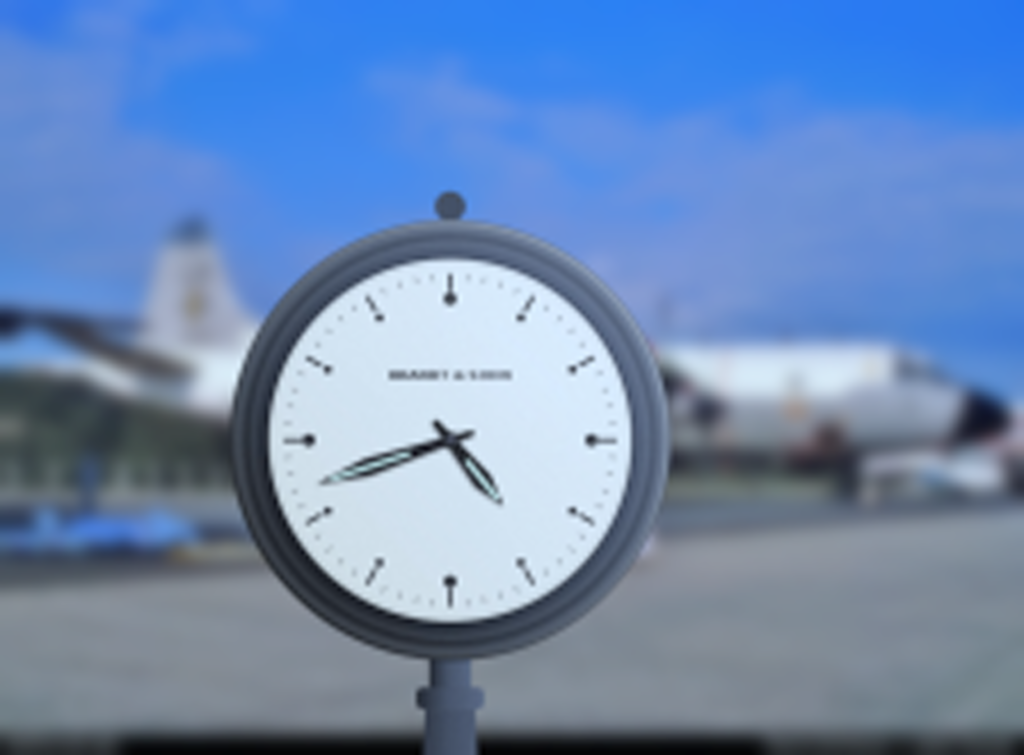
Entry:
h=4 m=42
